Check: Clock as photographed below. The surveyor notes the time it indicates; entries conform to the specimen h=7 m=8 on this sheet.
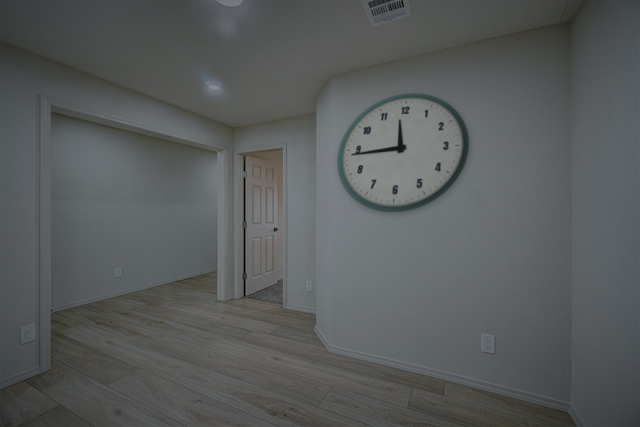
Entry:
h=11 m=44
